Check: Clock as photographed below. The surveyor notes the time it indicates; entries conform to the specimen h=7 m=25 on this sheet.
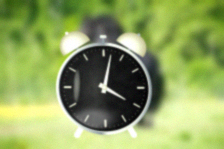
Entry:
h=4 m=2
